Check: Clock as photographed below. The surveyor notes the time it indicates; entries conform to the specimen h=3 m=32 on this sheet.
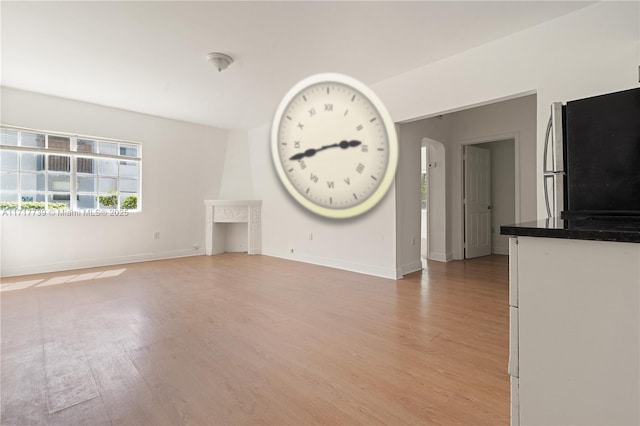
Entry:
h=2 m=42
